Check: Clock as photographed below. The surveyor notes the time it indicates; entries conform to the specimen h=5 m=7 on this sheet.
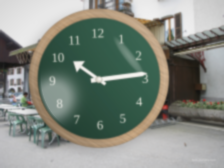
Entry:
h=10 m=14
